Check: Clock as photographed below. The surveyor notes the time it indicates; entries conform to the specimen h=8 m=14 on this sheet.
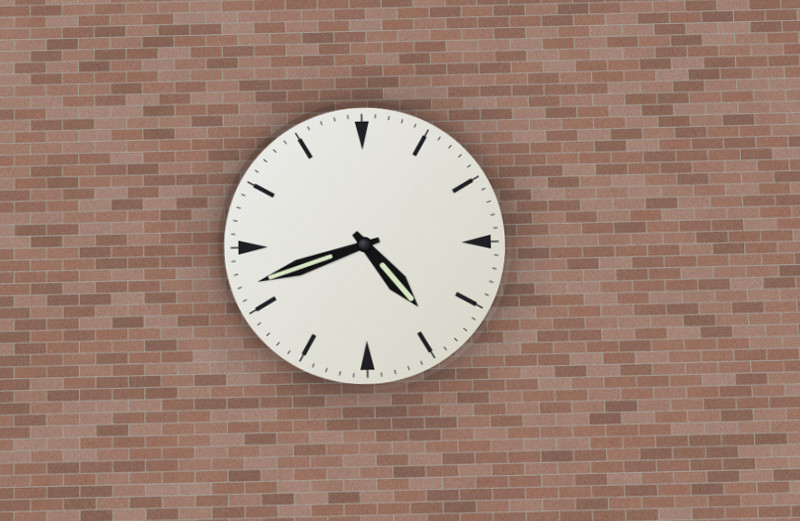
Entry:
h=4 m=42
